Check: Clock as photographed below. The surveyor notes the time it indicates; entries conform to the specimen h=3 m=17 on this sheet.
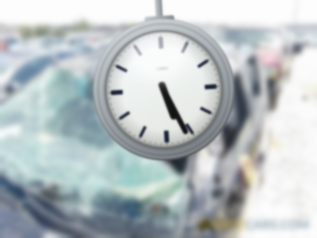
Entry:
h=5 m=26
